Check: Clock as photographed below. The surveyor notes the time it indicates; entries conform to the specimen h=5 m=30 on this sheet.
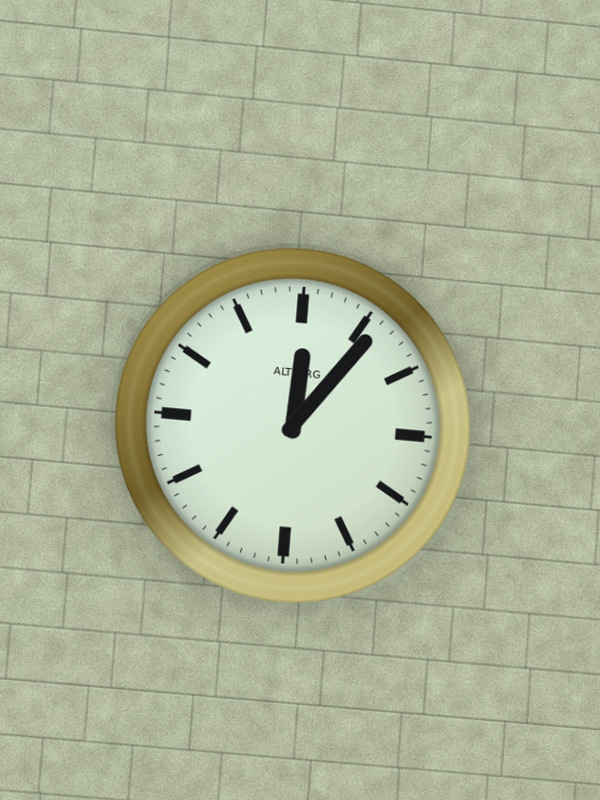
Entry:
h=12 m=6
